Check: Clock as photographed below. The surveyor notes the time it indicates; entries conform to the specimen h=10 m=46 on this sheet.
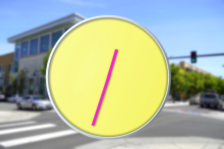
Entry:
h=12 m=33
